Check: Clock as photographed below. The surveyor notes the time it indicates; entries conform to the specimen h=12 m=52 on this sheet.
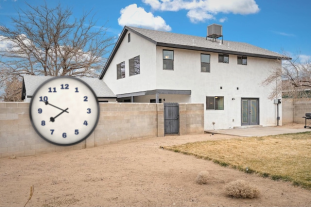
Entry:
h=7 m=49
